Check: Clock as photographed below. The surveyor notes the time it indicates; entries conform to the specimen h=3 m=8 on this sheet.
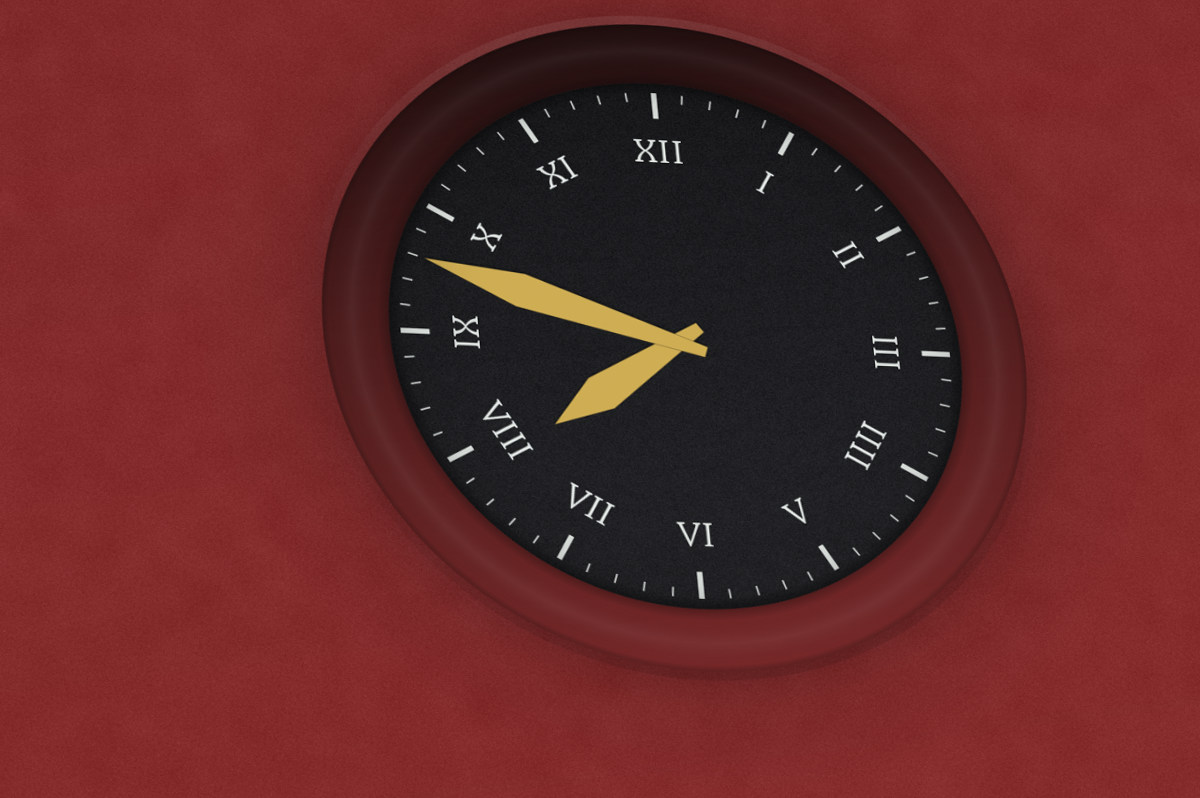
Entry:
h=7 m=48
